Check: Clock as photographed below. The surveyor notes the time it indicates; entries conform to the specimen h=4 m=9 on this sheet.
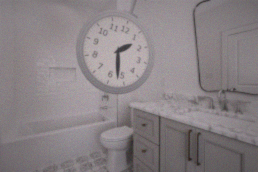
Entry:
h=1 m=27
